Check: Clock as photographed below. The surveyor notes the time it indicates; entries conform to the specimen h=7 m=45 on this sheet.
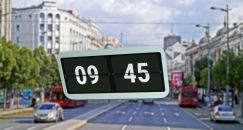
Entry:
h=9 m=45
